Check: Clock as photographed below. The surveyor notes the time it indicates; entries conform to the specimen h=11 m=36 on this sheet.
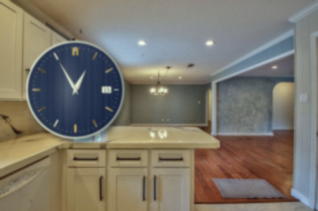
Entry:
h=12 m=55
